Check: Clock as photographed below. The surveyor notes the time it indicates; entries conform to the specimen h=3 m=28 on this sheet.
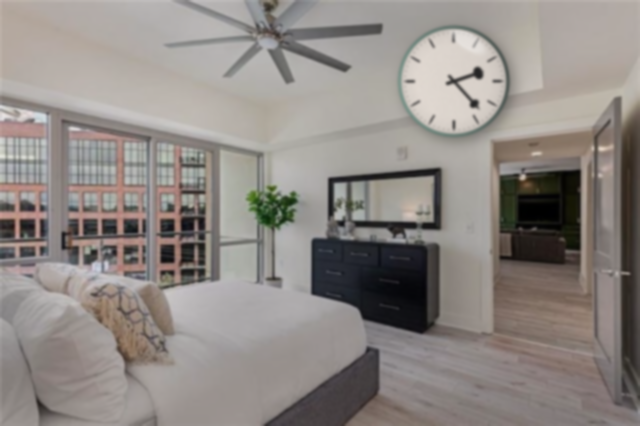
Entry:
h=2 m=23
